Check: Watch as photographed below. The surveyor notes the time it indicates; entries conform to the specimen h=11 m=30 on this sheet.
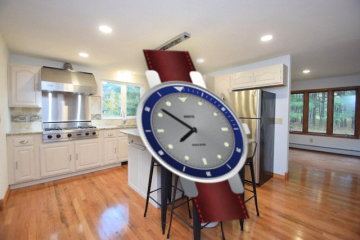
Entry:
h=7 m=52
